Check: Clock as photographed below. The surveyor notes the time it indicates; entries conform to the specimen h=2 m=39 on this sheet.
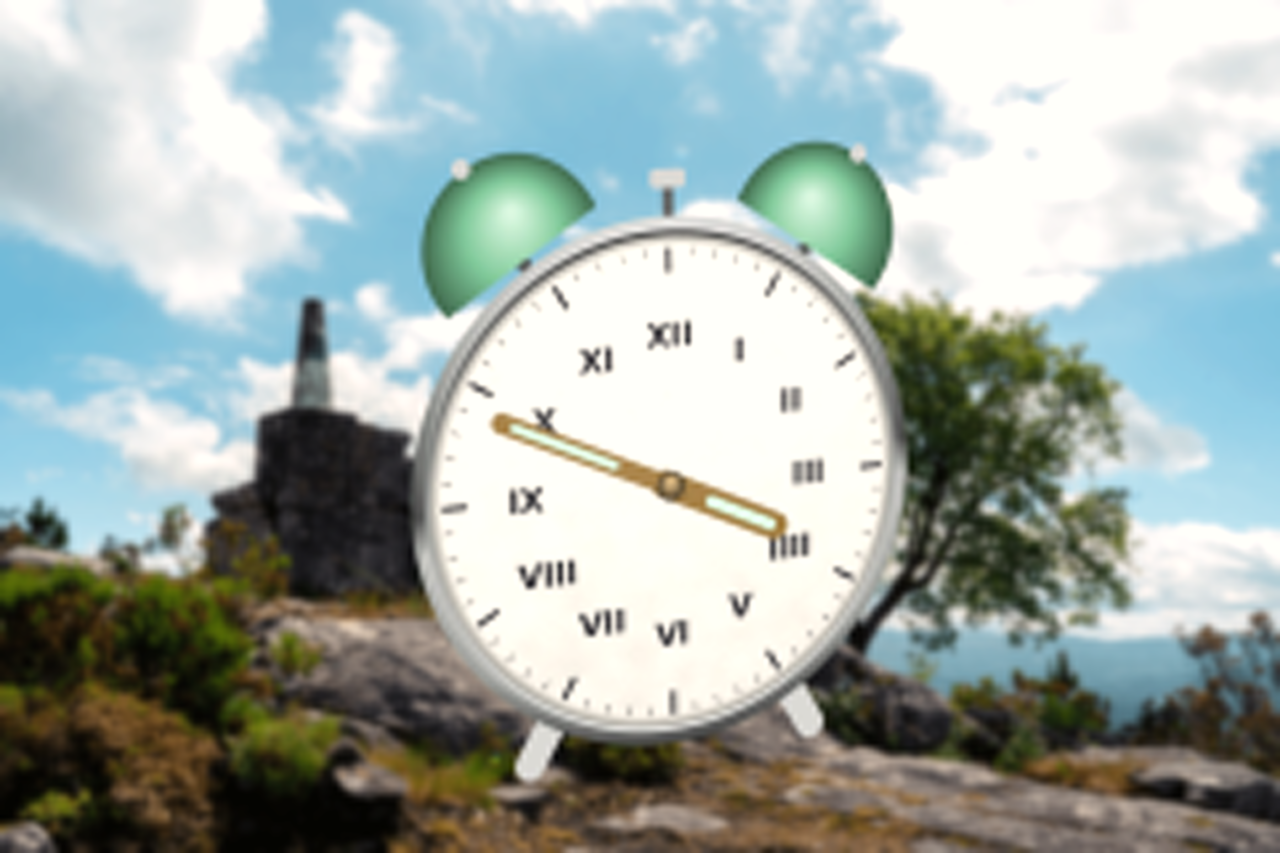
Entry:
h=3 m=49
